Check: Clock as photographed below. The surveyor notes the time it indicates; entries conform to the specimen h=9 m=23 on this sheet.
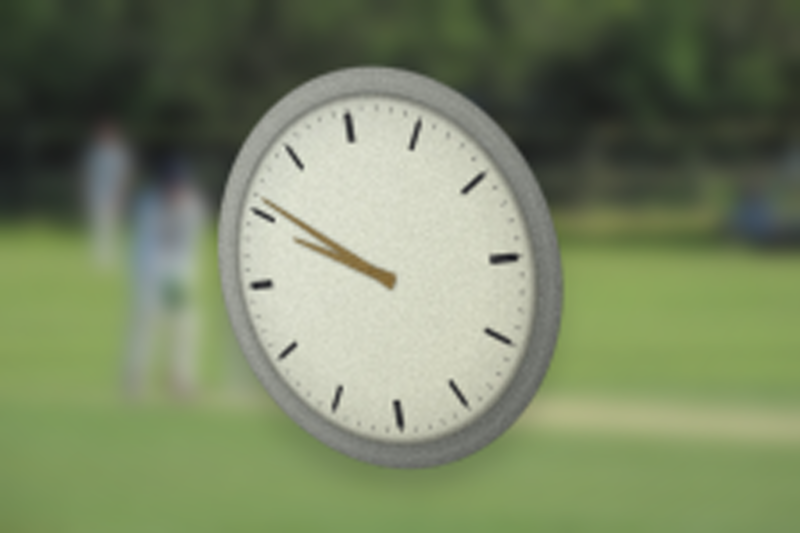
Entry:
h=9 m=51
